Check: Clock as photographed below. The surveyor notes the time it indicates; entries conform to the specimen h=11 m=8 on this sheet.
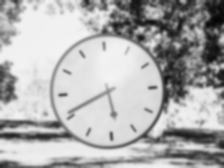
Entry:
h=5 m=41
